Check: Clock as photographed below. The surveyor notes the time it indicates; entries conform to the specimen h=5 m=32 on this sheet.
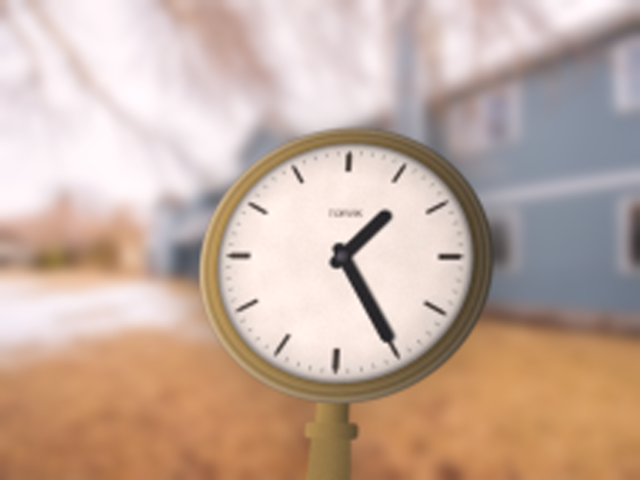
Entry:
h=1 m=25
